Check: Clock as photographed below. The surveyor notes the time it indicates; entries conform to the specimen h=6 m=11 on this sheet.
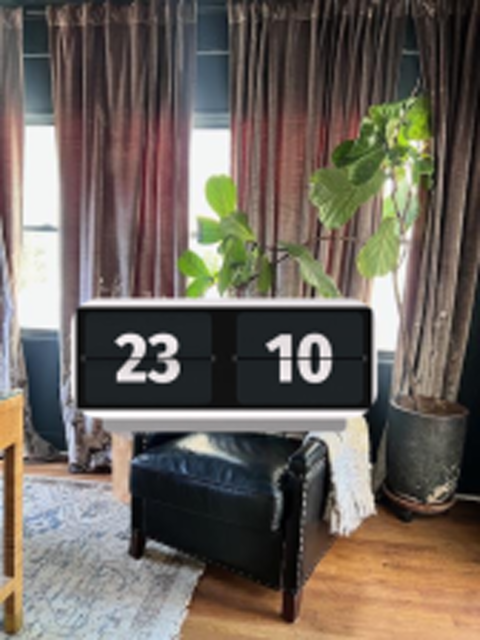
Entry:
h=23 m=10
